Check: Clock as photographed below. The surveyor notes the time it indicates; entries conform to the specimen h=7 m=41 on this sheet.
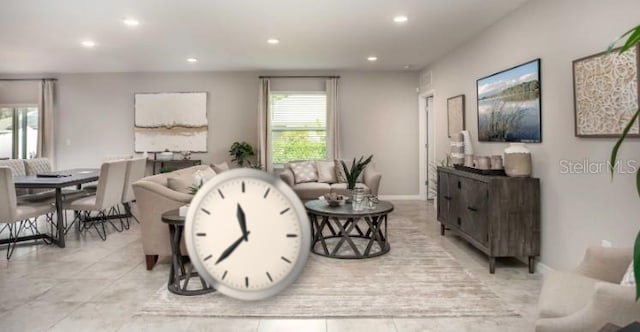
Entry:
h=11 m=38
